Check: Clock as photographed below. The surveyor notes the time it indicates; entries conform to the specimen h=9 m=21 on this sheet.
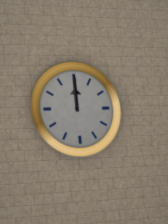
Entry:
h=12 m=0
